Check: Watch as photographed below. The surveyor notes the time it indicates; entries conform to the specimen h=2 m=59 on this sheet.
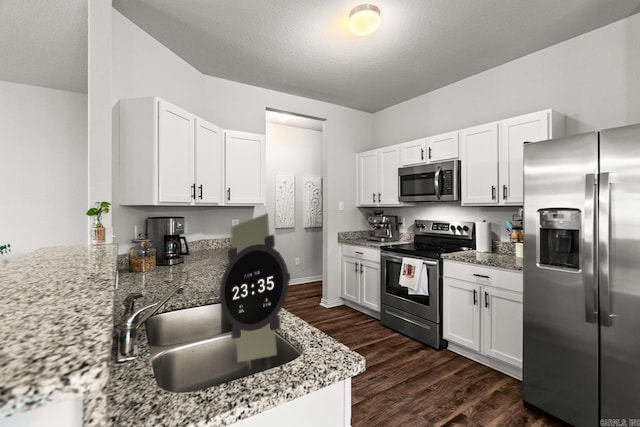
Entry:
h=23 m=35
